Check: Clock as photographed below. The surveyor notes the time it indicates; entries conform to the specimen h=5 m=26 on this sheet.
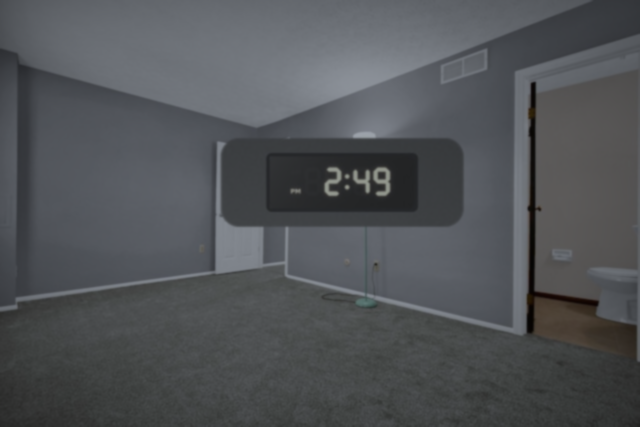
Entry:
h=2 m=49
